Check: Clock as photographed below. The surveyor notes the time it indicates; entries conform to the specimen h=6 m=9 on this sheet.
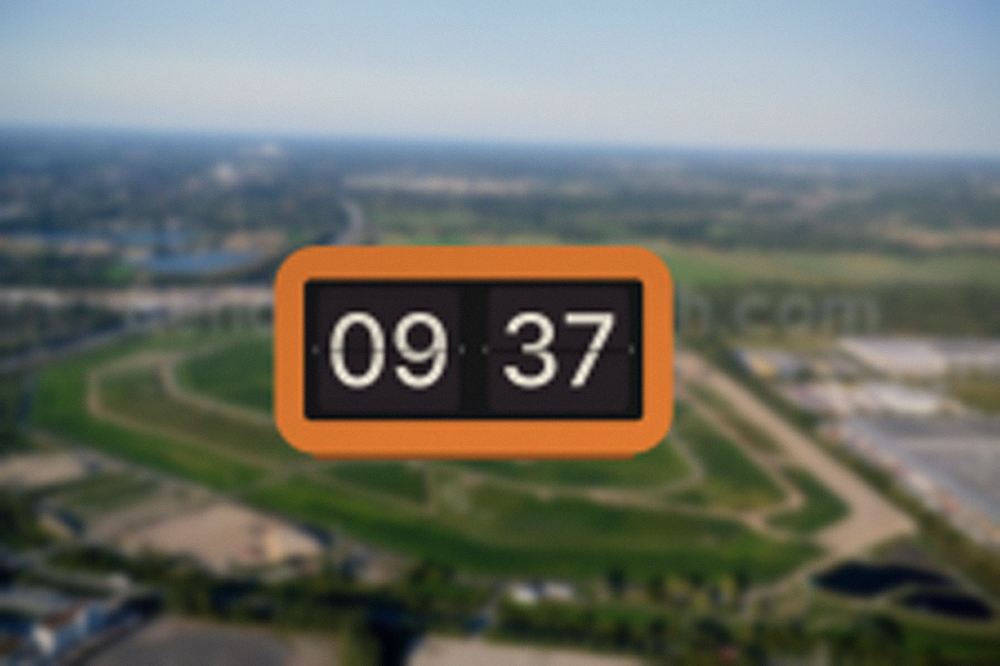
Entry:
h=9 m=37
